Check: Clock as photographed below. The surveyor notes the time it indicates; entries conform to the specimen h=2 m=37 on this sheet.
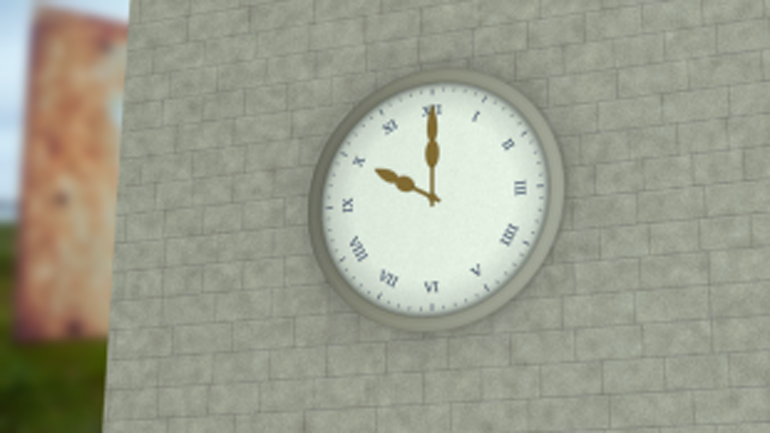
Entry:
h=10 m=0
